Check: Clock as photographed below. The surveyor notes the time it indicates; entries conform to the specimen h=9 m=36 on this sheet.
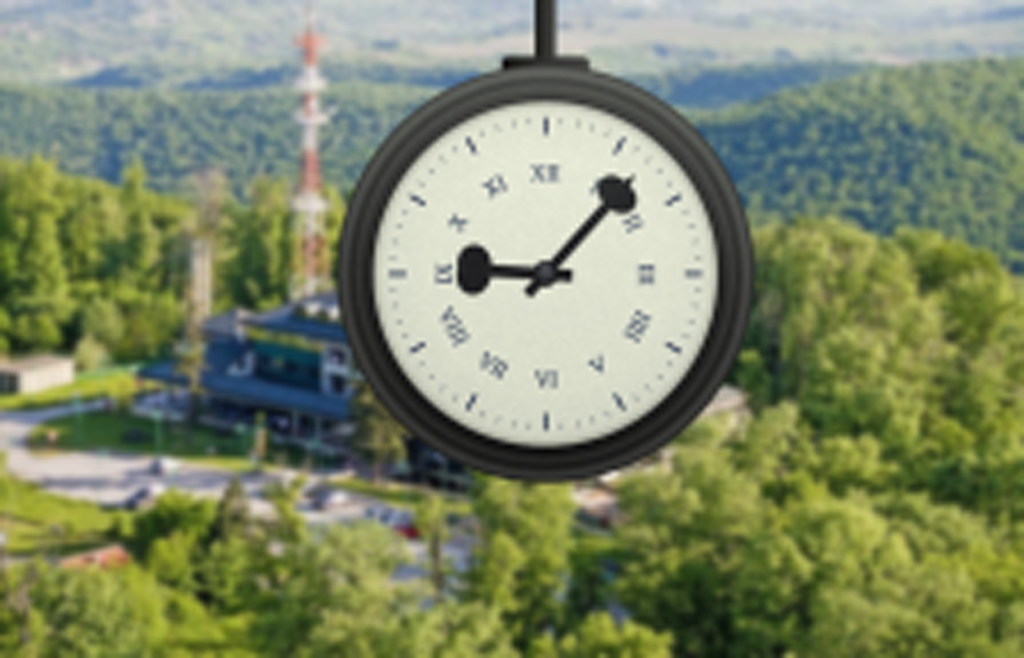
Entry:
h=9 m=7
